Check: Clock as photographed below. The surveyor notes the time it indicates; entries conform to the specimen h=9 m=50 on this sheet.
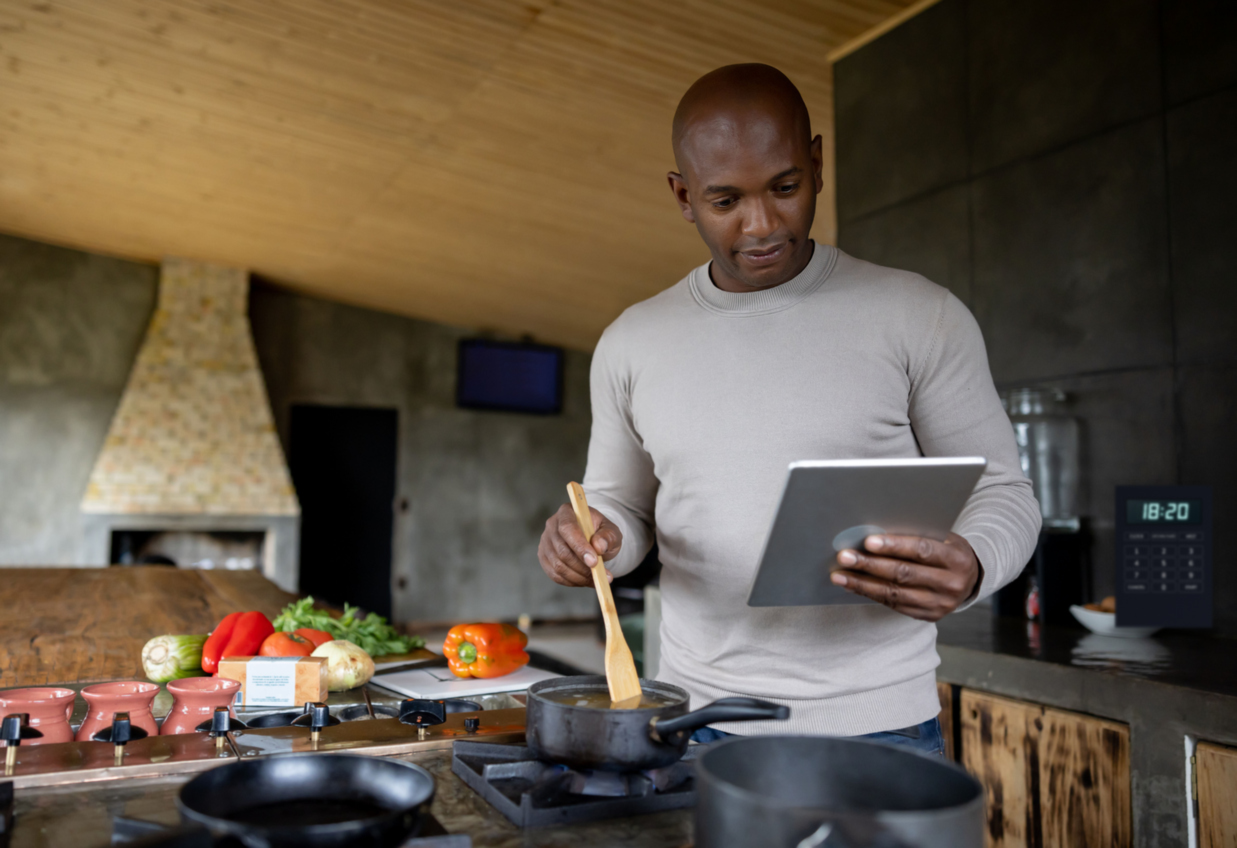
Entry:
h=18 m=20
